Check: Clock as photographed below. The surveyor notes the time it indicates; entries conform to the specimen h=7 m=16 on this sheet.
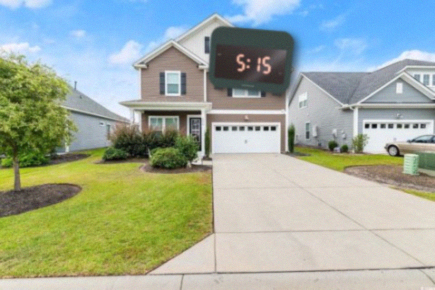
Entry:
h=5 m=15
